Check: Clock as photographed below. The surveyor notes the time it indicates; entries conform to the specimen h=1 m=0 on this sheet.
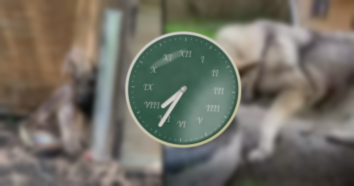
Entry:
h=7 m=35
